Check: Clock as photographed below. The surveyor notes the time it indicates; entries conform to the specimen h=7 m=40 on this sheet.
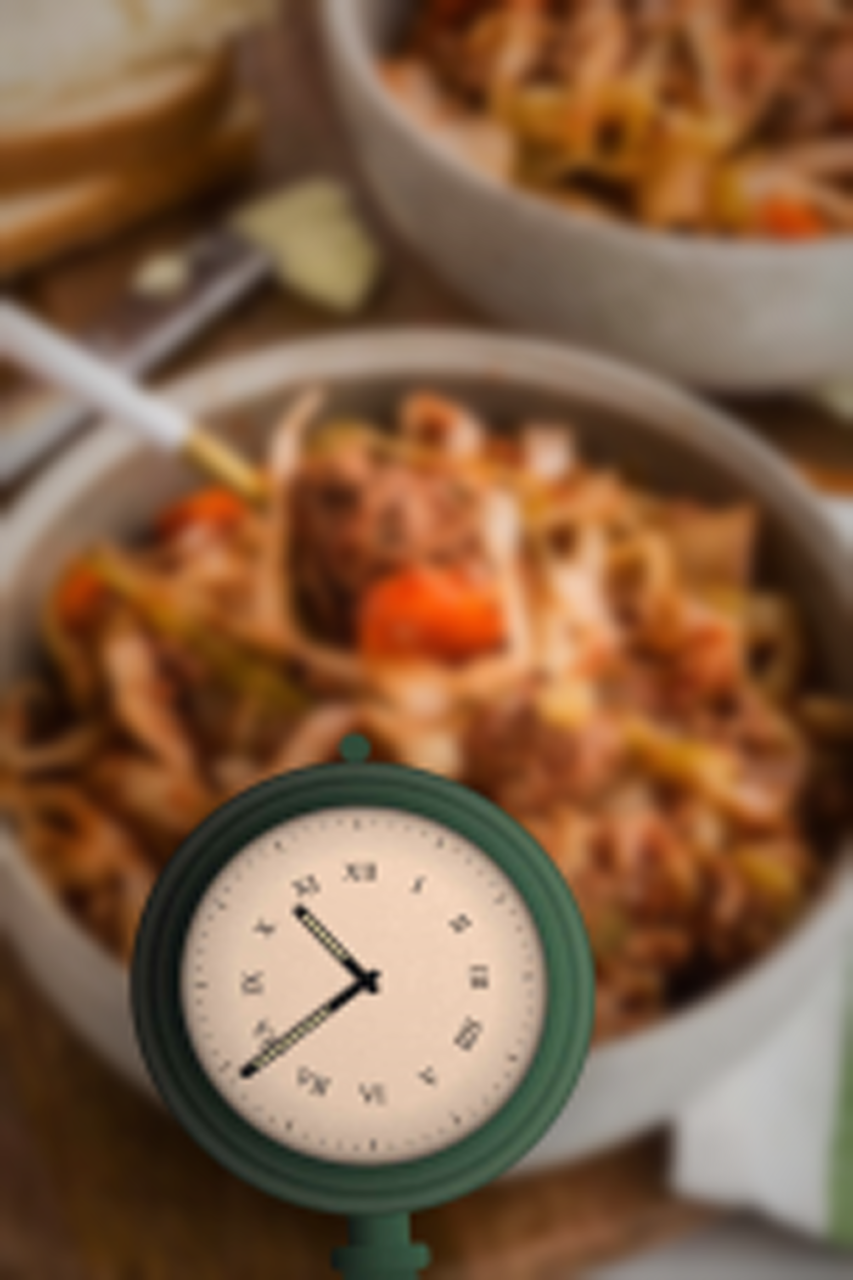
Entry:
h=10 m=39
